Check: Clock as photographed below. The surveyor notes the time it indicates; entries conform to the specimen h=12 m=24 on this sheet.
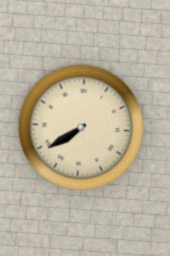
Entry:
h=7 m=39
